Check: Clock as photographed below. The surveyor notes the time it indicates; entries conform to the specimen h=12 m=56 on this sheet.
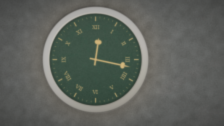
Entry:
h=12 m=17
